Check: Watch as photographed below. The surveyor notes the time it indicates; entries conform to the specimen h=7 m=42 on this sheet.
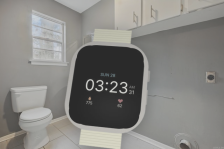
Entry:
h=3 m=23
